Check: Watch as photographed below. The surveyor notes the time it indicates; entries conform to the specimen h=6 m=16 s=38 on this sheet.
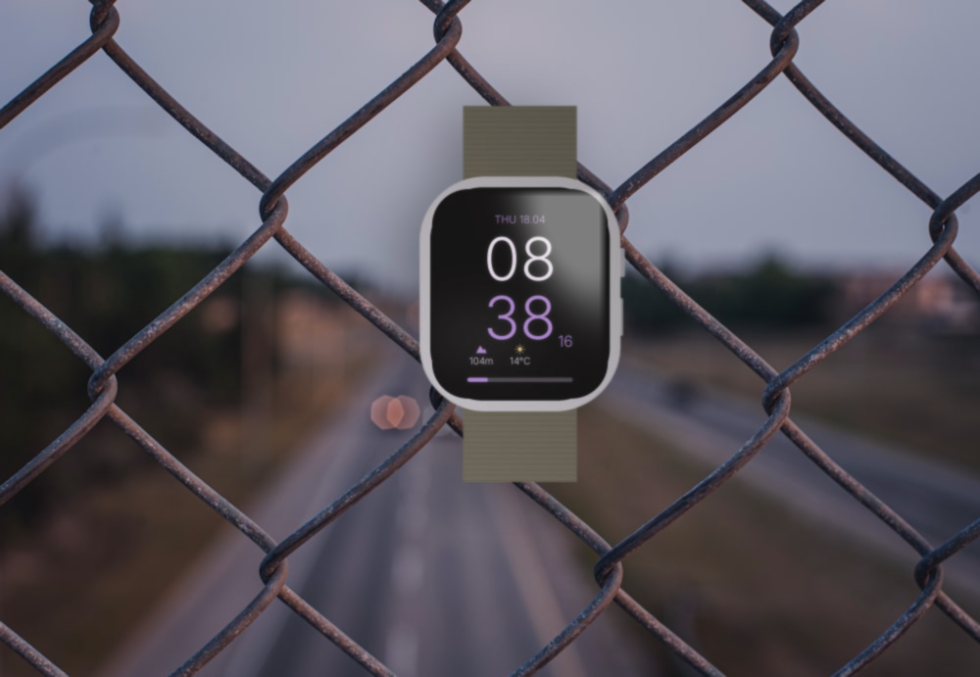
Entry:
h=8 m=38 s=16
